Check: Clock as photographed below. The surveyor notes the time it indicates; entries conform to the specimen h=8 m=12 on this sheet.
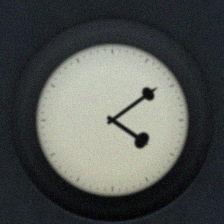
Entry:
h=4 m=9
